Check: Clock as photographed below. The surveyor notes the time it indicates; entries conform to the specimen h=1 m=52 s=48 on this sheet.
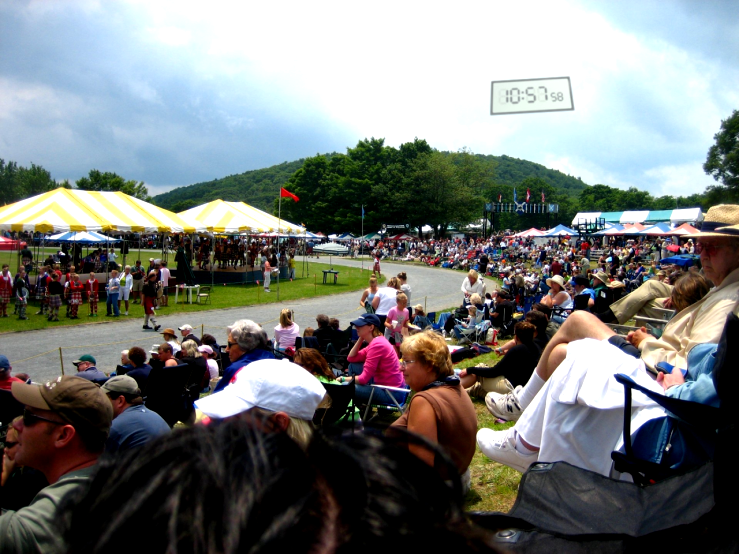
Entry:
h=10 m=57 s=58
